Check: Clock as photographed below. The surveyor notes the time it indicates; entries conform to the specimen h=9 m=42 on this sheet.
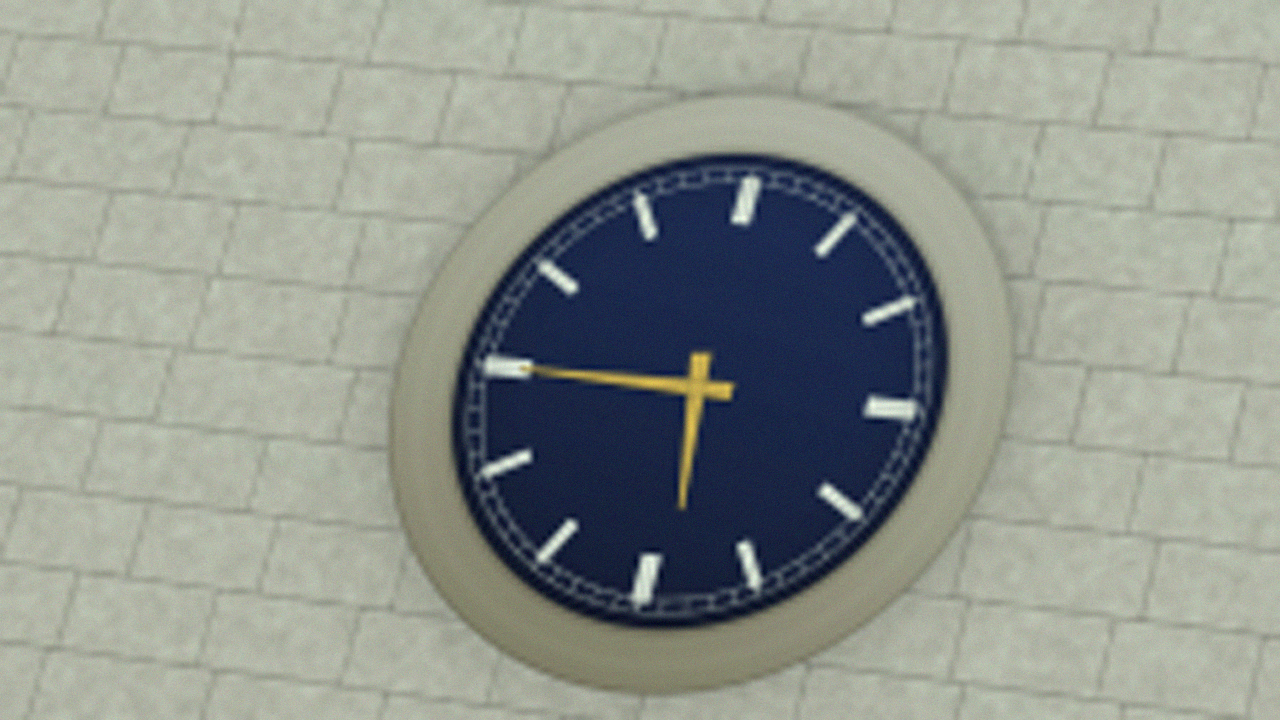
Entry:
h=5 m=45
